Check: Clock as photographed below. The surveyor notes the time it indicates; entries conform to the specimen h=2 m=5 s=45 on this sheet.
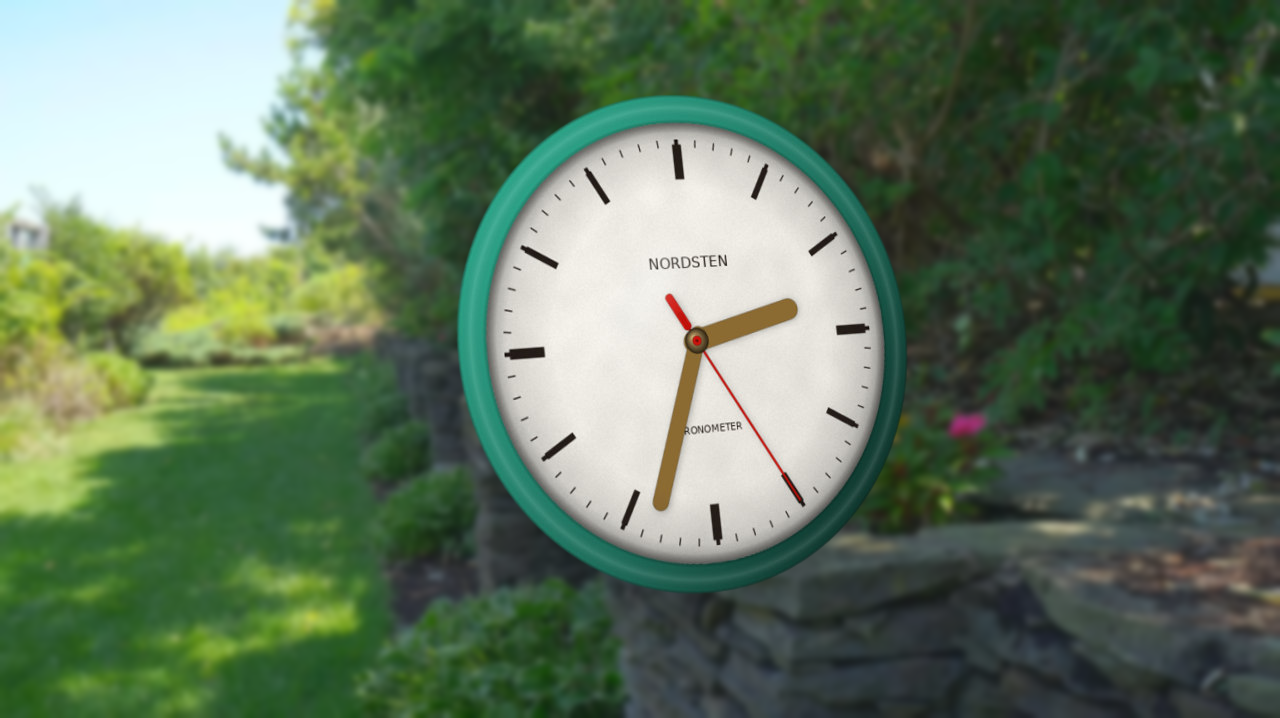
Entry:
h=2 m=33 s=25
